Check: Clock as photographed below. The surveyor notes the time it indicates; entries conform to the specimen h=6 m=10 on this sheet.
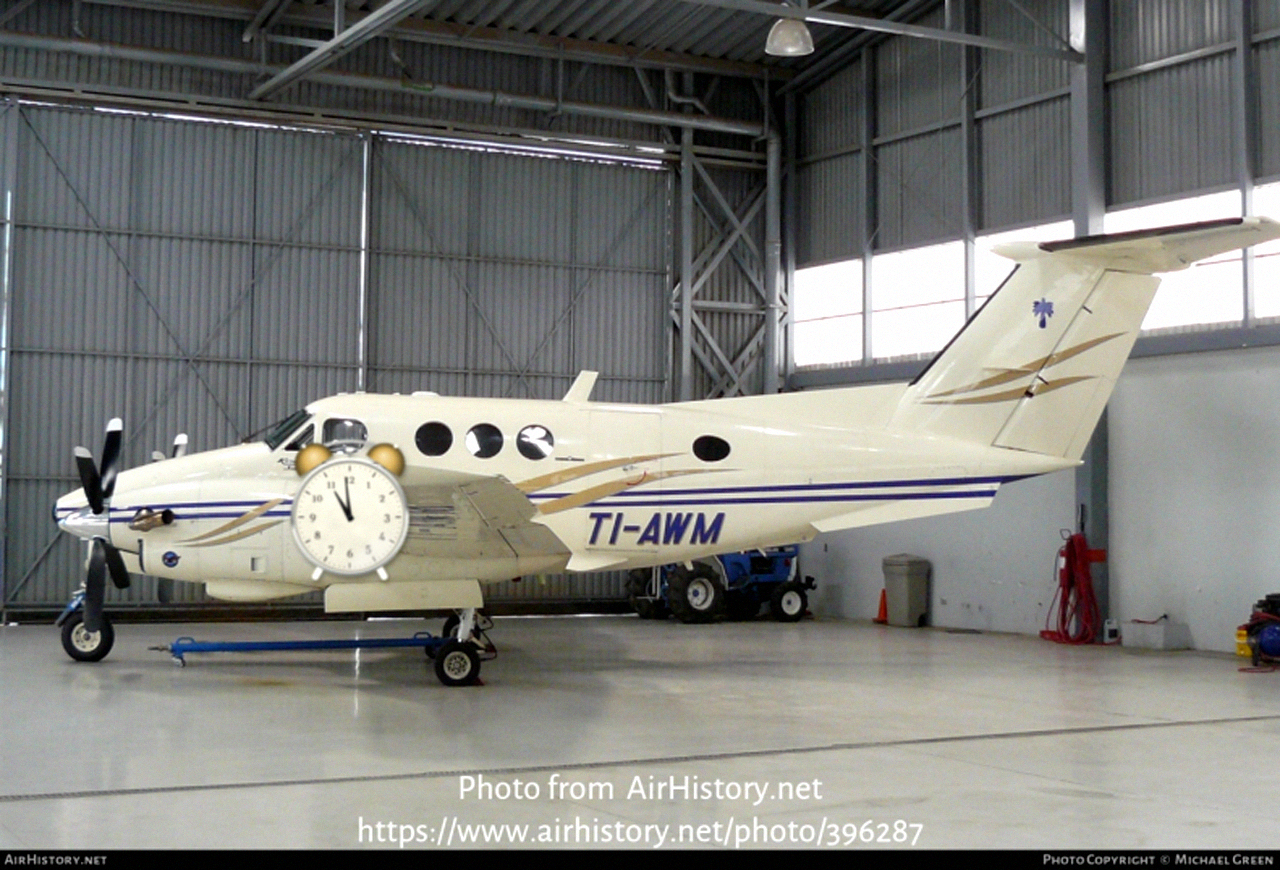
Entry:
h=10 m=59
